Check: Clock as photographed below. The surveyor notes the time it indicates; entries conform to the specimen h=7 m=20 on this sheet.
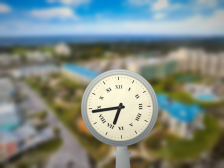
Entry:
h=6 m=44
